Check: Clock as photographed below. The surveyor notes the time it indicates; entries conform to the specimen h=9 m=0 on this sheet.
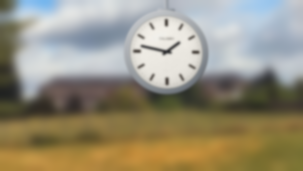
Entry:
h=1 m=47
